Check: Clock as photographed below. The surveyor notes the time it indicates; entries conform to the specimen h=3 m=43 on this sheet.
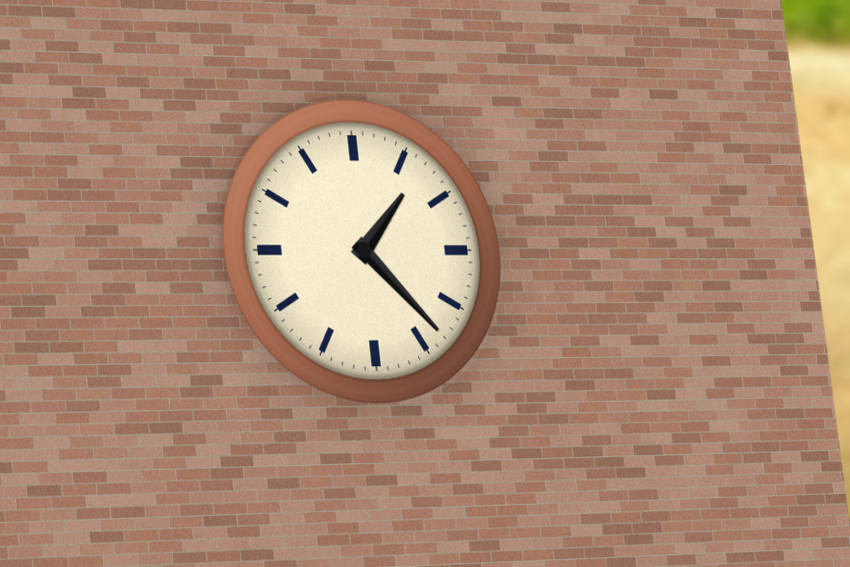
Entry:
h=1 m=23
